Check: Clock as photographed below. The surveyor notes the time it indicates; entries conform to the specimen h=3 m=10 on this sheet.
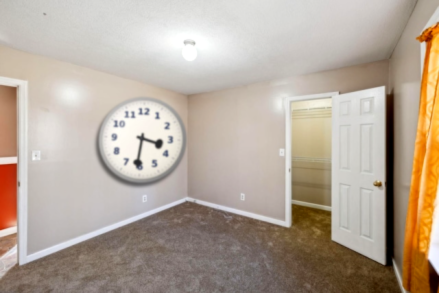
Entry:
h=3 m=31
